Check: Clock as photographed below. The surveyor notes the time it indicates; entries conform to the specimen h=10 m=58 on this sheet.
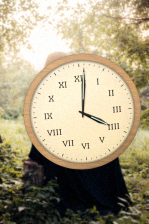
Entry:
h=4 m=1
